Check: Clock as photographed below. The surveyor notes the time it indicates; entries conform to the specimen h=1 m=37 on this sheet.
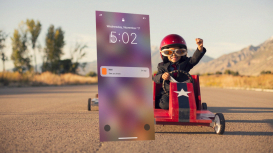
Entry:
h=5 m=2
